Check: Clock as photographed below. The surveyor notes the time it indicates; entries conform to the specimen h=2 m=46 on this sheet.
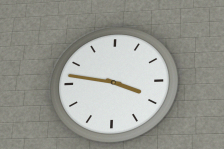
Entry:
h=3 m=47
